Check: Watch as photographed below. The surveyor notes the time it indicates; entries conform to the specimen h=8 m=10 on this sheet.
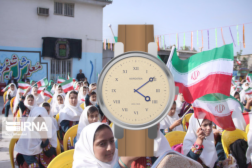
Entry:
h=4 m=9
